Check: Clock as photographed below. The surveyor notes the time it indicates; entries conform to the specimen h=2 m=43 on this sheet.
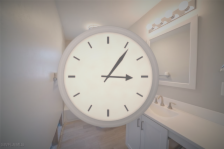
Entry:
h=3 m=6
